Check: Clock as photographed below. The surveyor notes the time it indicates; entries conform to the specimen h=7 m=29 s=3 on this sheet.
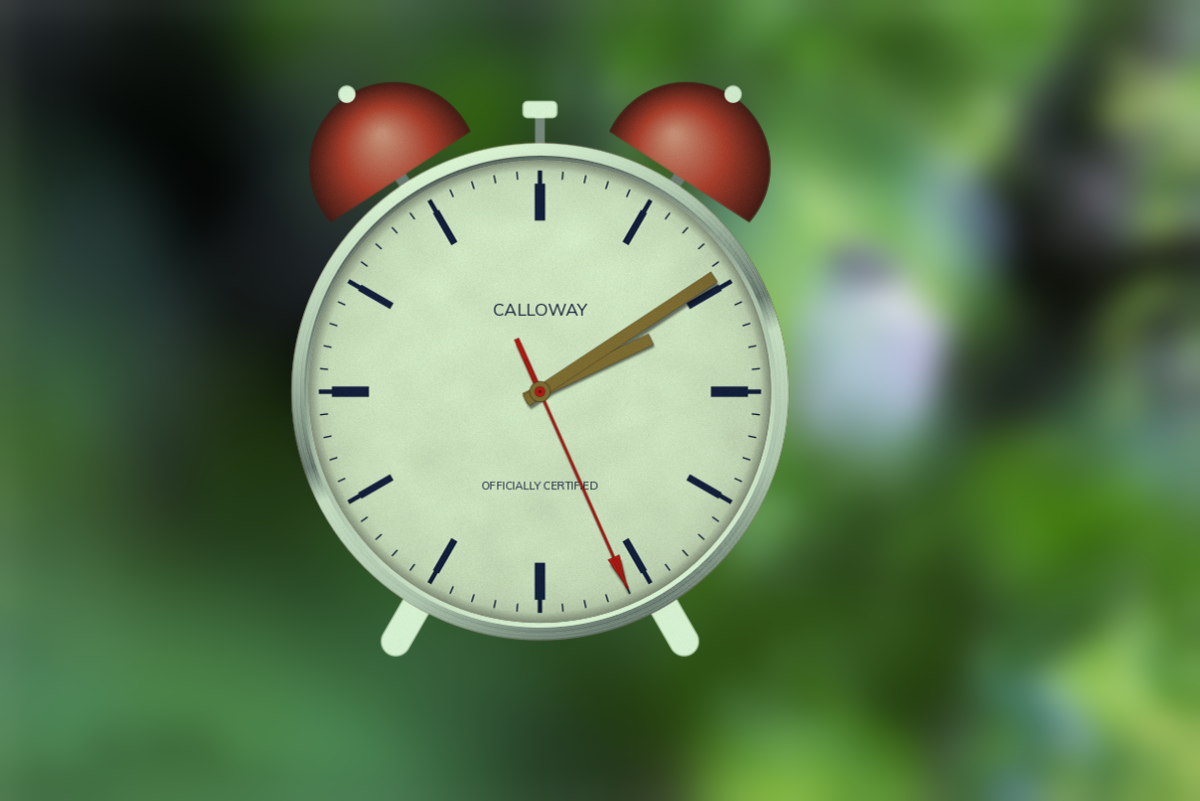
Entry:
h=2 m=9 s=26
